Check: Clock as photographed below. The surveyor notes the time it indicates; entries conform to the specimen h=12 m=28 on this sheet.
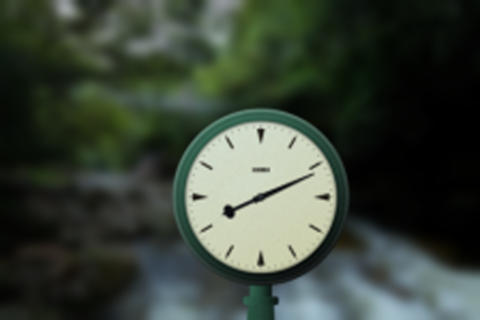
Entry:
h=8 m=11
